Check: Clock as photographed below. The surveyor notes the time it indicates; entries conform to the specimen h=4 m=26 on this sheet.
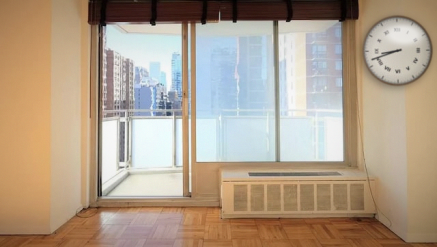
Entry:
h=8 m=42
